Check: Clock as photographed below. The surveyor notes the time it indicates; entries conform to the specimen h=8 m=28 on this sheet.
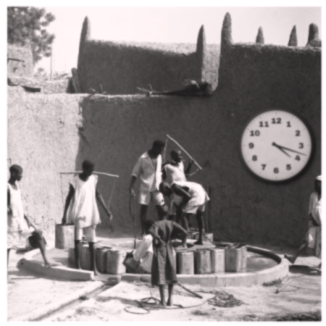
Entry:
h=4 m=18
